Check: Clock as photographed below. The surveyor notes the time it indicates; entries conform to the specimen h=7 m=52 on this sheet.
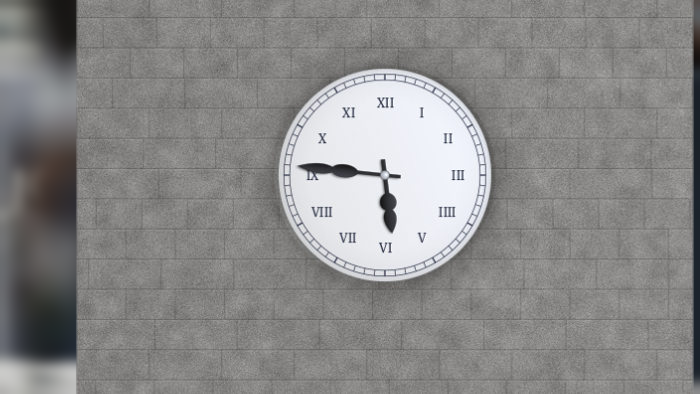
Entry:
h=5 m=46
